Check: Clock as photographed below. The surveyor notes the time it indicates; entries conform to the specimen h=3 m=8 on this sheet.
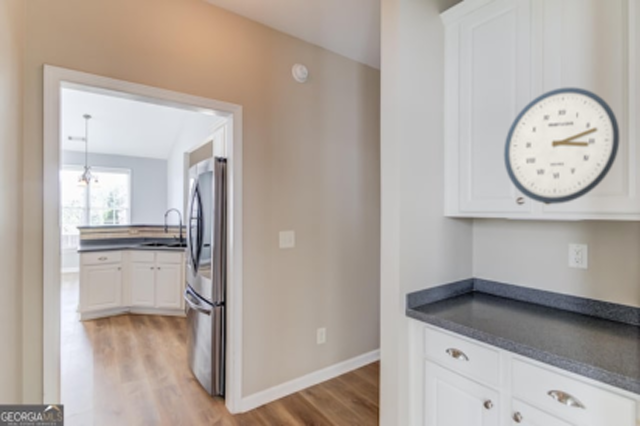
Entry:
h=3 m=12
